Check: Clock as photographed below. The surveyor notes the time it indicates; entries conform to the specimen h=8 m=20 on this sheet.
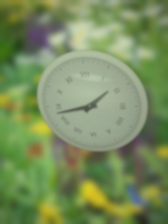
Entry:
h=1 m=43
